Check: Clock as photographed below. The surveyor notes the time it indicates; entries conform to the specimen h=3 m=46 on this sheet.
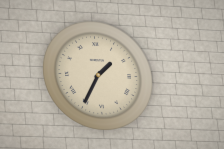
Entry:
h=1 m=35
